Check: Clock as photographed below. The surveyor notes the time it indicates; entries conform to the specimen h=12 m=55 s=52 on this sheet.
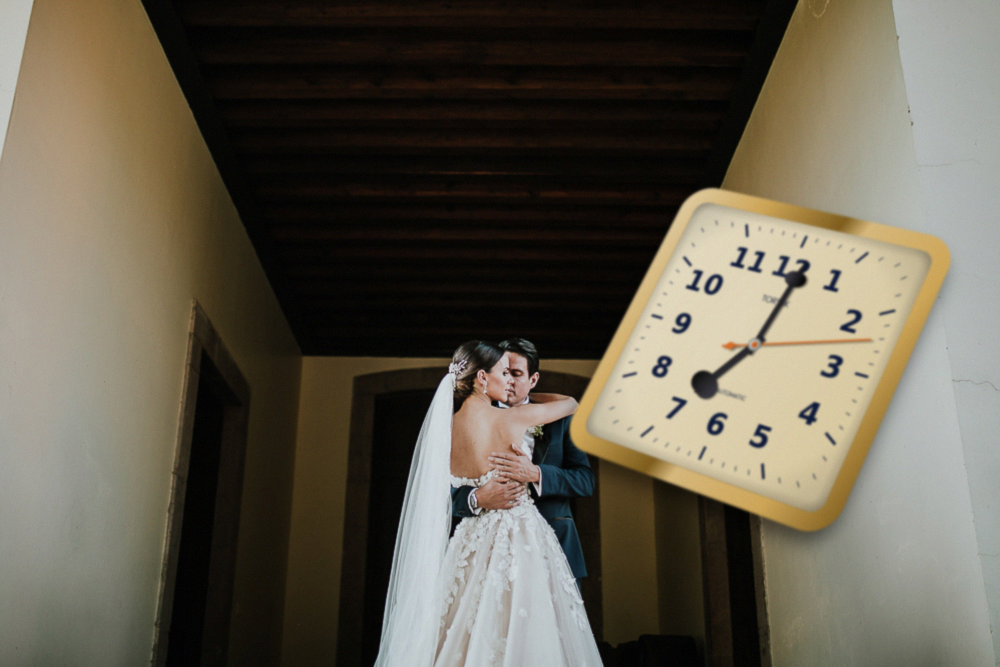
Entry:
h=7 m=1 s=12
